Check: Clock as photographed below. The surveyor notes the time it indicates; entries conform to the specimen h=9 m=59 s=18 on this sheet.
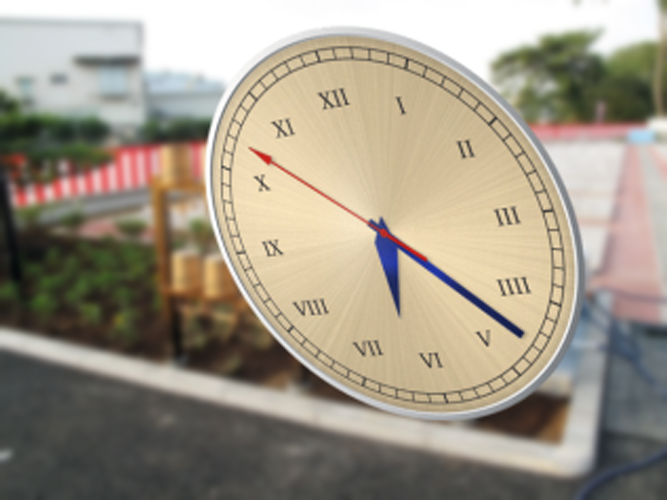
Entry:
h=6 m=22 s=52
